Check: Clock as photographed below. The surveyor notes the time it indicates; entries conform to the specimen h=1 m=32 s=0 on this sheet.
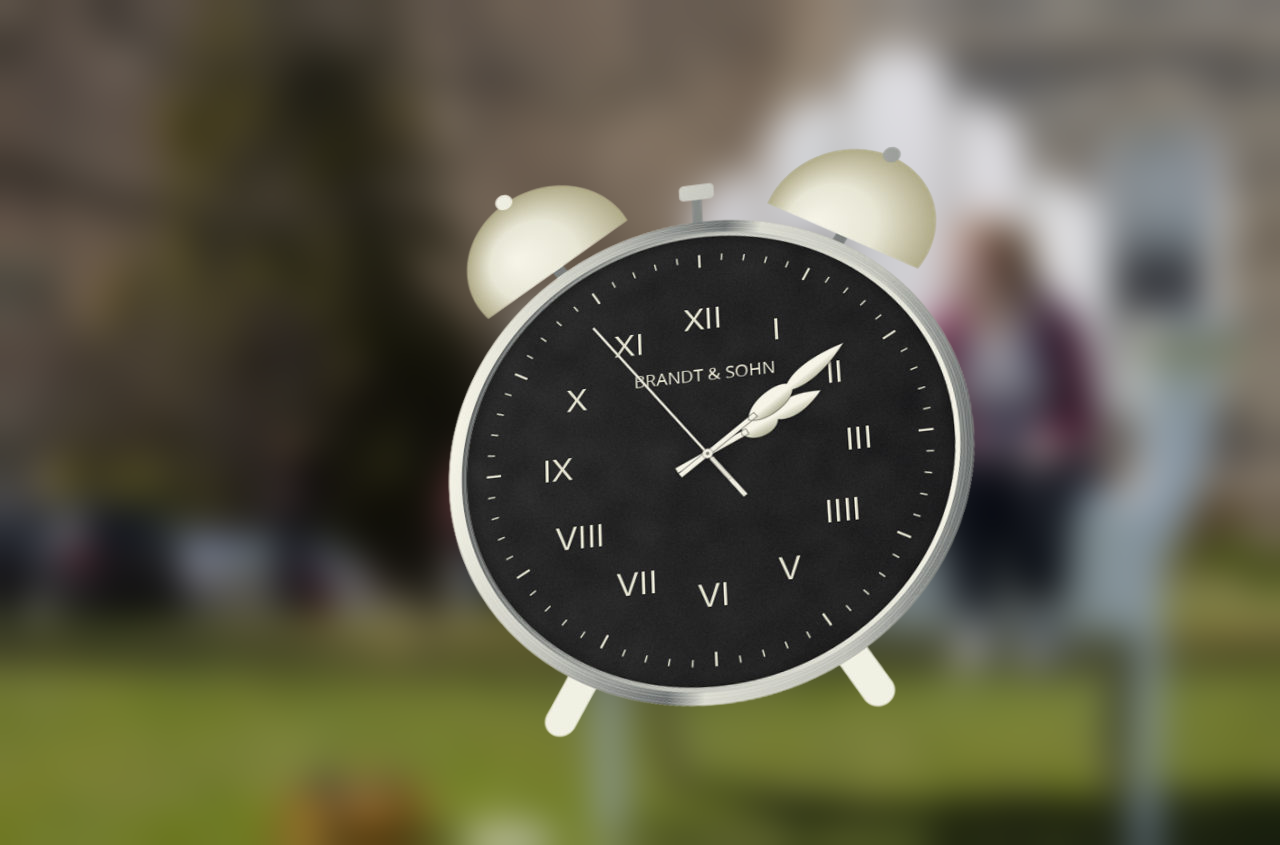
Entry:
h=2 m=8 s=54
